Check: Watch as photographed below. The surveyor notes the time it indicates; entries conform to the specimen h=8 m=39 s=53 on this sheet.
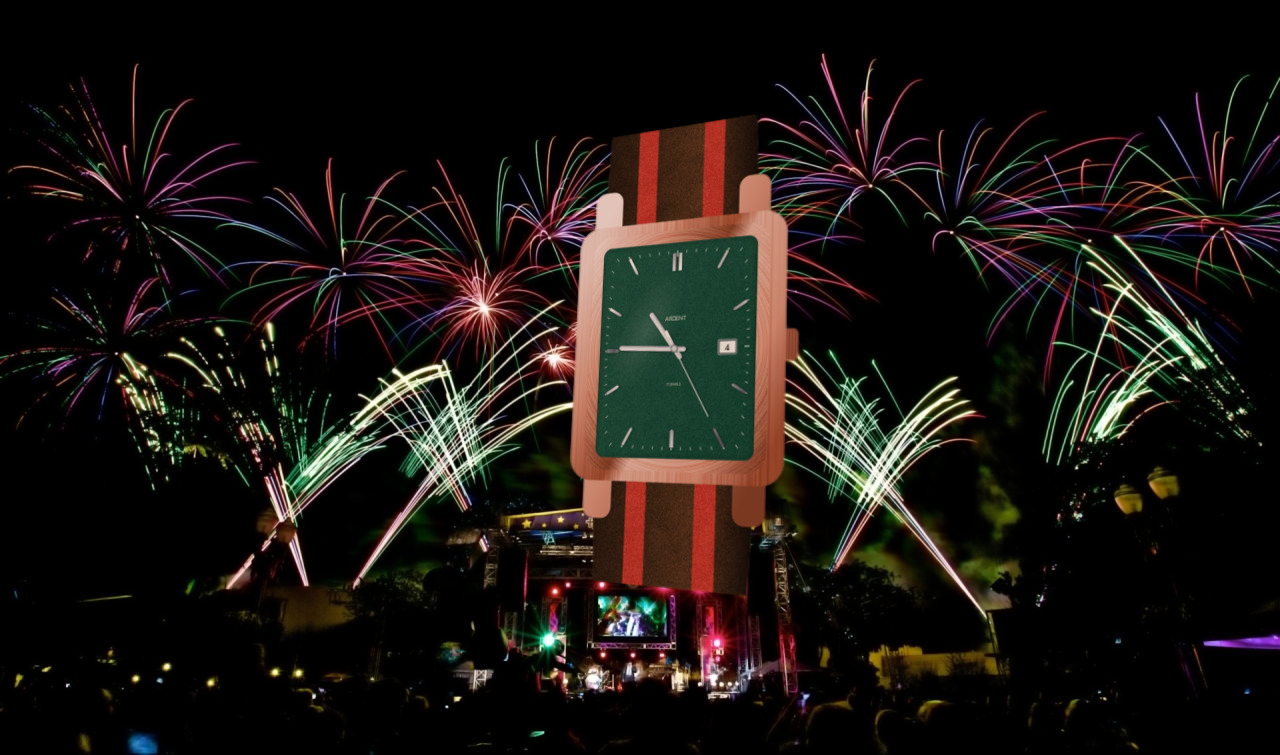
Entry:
h=10 m=45 s=25
